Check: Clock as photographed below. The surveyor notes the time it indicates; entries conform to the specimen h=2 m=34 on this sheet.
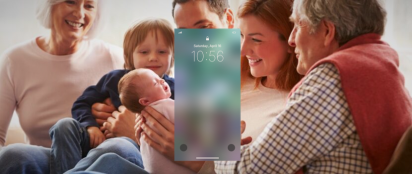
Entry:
h=10 m=56
